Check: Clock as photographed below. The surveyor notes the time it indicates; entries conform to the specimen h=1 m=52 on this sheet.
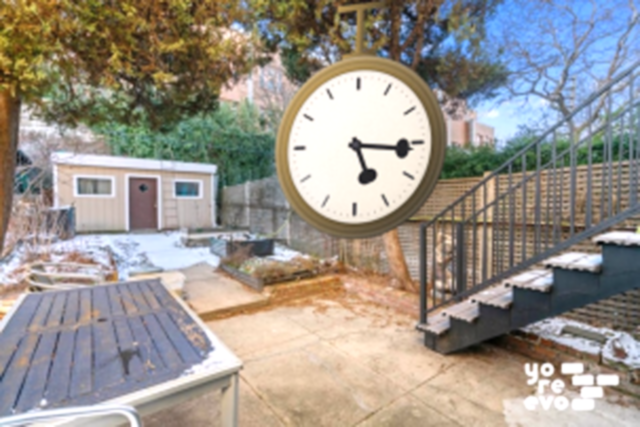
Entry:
h=5 m=16
